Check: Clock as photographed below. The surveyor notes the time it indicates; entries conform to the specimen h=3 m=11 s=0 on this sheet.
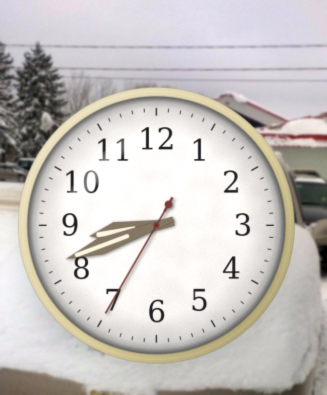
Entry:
h=8 m=41 s=35
